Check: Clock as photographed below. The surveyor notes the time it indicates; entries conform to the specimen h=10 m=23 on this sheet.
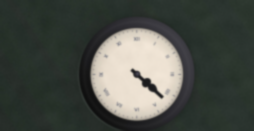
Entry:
h=4 m=22
